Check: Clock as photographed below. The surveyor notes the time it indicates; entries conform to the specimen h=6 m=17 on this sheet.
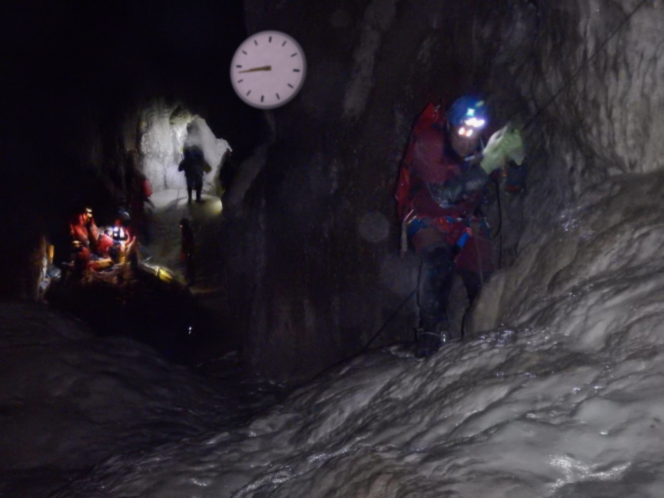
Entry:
h=8 m=43
